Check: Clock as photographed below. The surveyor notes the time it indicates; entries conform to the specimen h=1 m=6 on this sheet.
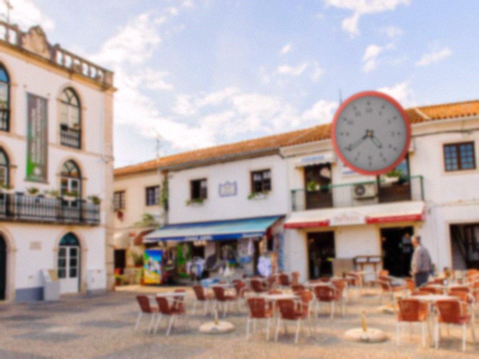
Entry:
h=4 m=39
